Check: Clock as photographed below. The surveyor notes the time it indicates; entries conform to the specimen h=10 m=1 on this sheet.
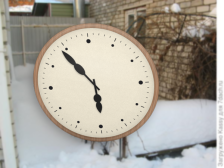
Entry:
h=5 m=54
